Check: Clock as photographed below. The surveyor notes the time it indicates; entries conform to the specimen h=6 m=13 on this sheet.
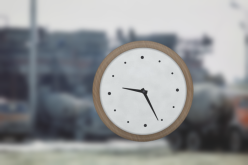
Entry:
h=9 m=26
